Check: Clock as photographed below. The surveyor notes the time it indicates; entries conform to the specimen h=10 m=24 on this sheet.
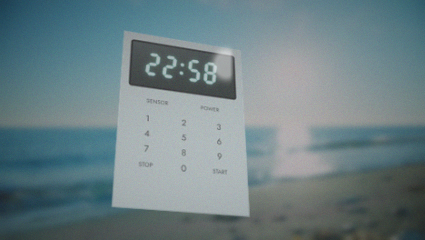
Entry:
h=22 m=58
